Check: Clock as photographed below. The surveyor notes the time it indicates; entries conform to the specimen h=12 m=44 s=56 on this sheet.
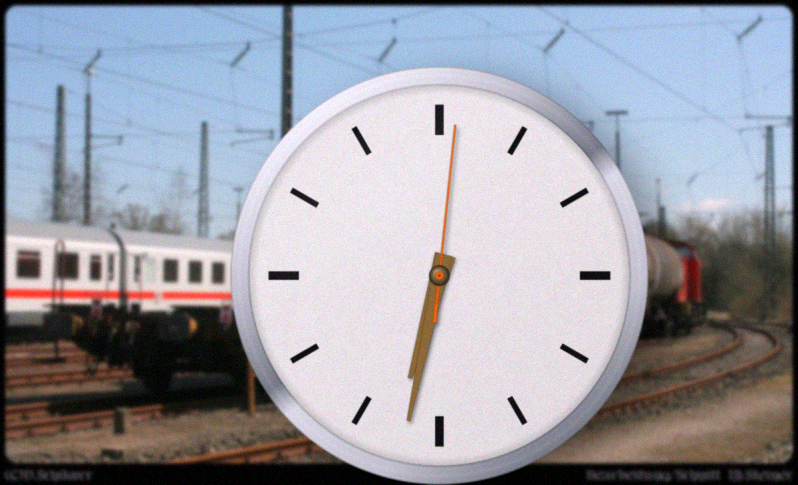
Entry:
h=6 m=32 s=1
